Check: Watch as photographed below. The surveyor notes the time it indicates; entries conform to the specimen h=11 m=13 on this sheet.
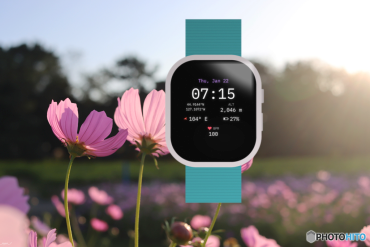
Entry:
h=7 m=15
